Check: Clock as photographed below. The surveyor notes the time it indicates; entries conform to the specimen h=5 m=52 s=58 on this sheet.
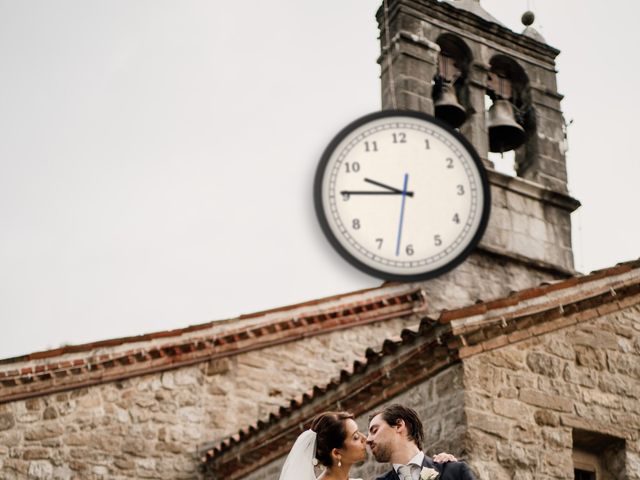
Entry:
h=9 m=45 s=32
